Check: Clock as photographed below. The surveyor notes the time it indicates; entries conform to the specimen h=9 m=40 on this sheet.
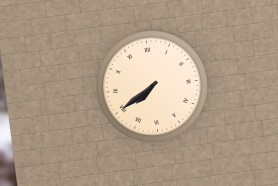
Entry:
h=7 m=40
